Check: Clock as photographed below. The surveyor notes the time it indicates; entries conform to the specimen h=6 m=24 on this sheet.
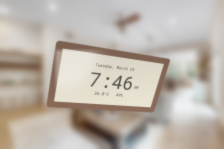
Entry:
h=7 m=46
